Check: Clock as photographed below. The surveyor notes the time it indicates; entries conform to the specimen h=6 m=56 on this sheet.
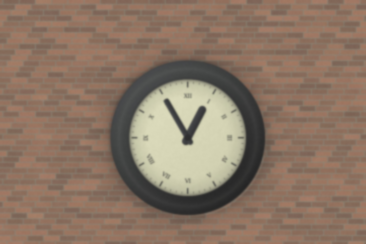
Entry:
h=12 m=55
